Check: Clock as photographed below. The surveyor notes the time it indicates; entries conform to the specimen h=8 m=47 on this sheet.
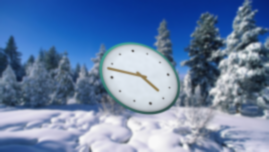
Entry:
h=4 m=48
